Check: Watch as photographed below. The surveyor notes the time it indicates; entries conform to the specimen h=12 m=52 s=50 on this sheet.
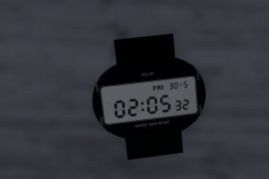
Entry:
h=2 m=5 s=32
